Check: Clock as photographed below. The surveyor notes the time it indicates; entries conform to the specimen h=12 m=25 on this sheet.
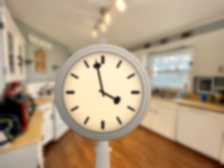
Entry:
h=3 m=58
